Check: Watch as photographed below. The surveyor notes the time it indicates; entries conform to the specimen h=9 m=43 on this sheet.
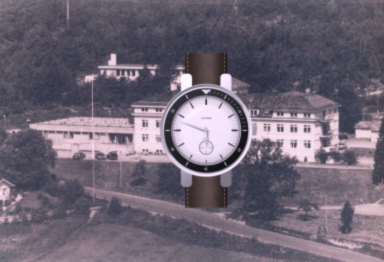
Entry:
h=5 m=48
